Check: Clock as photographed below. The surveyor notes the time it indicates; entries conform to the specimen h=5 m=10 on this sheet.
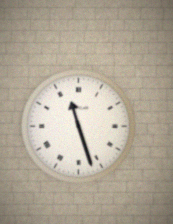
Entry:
h=11 m=27
